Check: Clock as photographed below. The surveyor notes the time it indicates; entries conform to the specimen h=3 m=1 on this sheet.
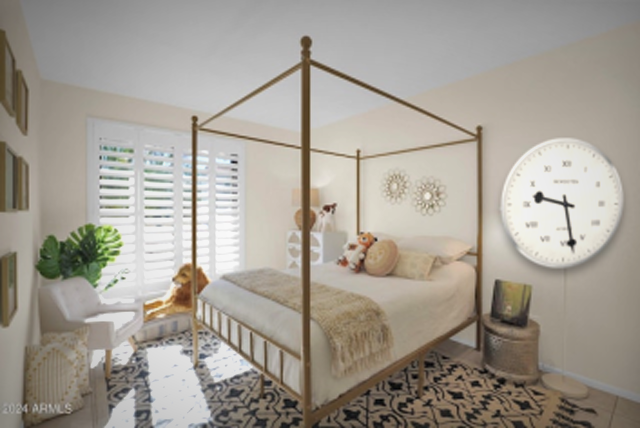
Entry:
h=9 m=28
